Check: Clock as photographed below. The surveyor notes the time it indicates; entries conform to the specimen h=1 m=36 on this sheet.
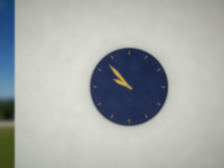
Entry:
h=9 m=53
